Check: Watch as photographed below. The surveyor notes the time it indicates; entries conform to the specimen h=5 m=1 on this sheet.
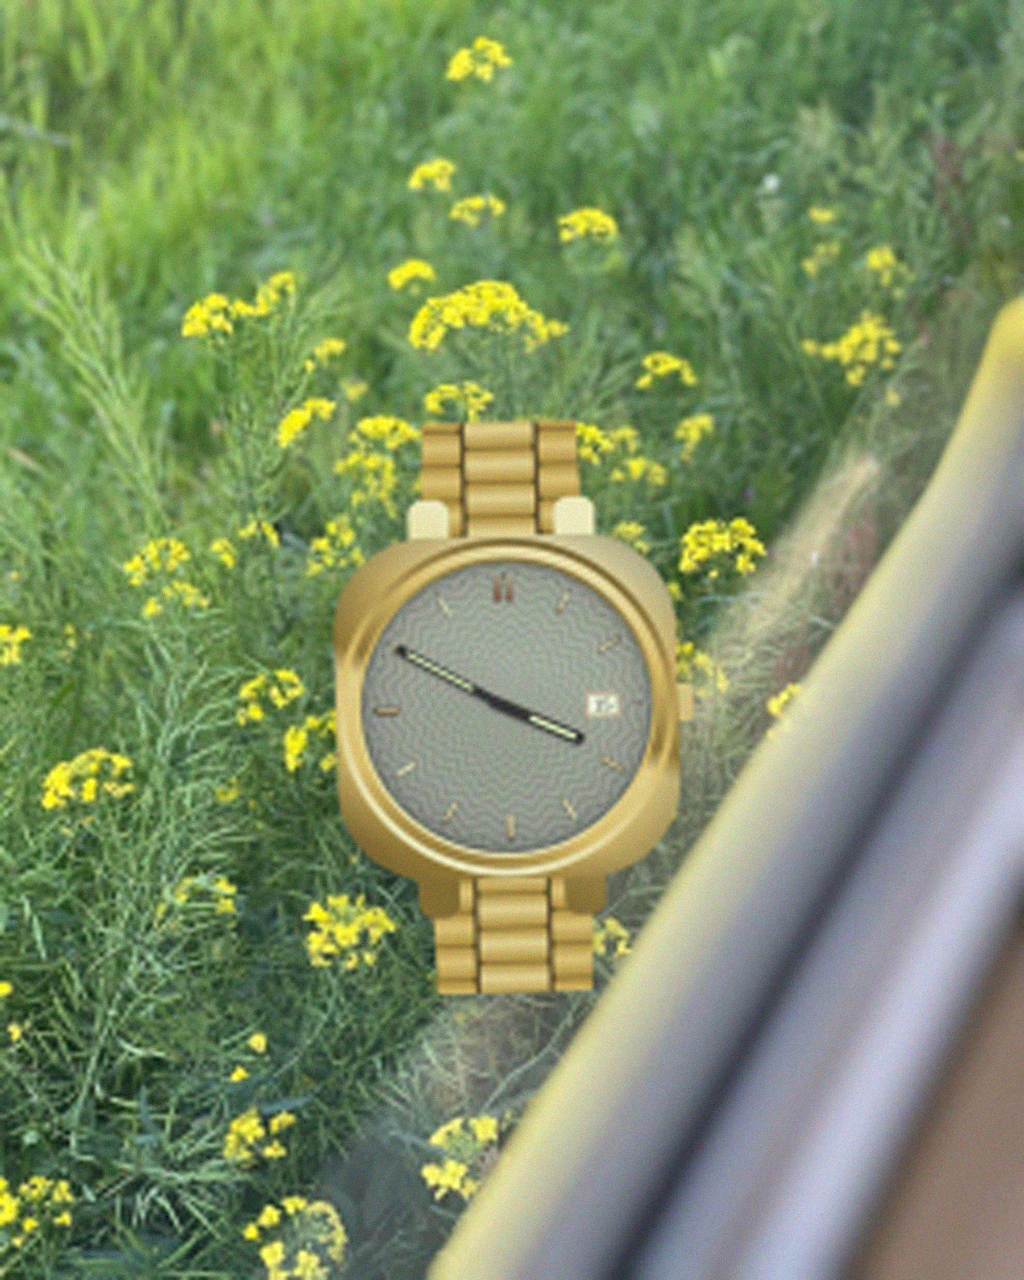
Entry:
h=3 m=50
